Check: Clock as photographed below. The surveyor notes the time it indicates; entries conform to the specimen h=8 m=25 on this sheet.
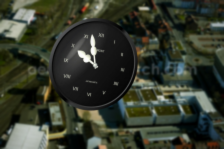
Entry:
h=9 m=57
